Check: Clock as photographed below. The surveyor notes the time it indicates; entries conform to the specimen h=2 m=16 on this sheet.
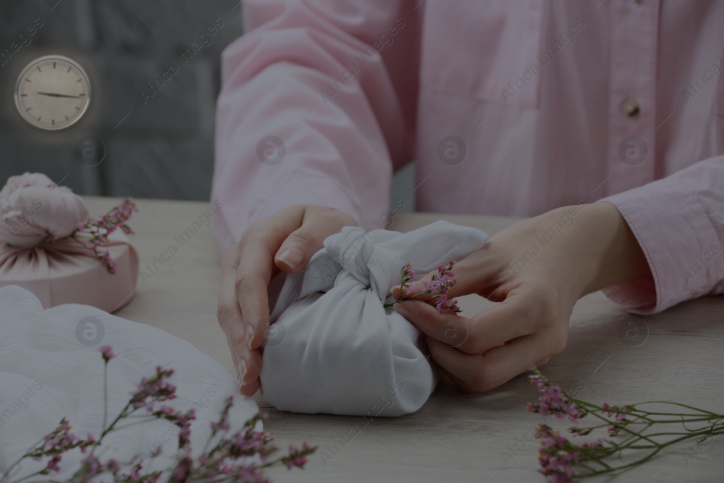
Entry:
h=9 m=16
